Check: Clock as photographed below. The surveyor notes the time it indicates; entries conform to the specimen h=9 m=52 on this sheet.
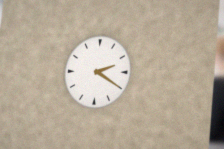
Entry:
h=2 m=20
